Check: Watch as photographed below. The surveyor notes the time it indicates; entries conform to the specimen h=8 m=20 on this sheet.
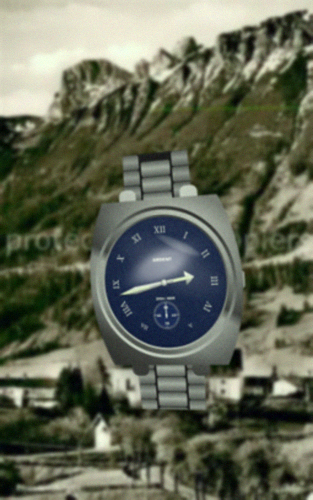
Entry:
h=2 m=43
